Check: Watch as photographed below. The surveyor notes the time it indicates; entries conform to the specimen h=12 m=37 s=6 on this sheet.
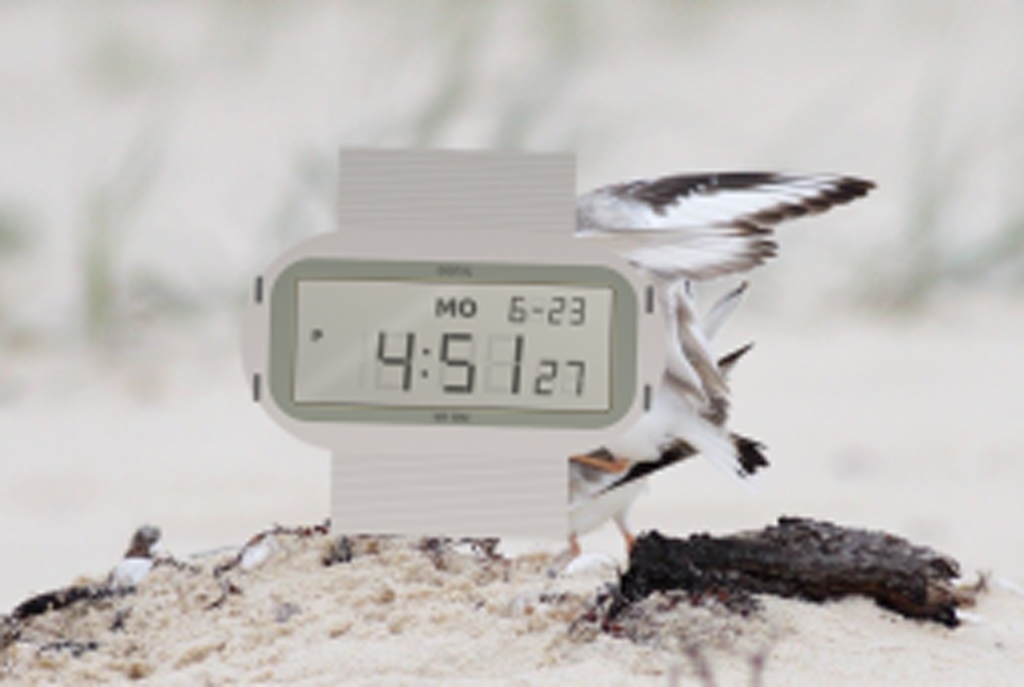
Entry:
h=4 m=51 s=27
